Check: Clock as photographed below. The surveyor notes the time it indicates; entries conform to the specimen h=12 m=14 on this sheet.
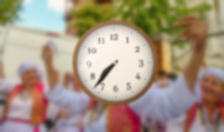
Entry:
h=7 m=37
